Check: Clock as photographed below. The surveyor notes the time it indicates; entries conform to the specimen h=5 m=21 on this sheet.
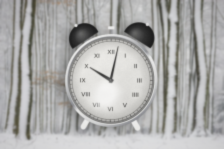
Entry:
h=10 m=2
